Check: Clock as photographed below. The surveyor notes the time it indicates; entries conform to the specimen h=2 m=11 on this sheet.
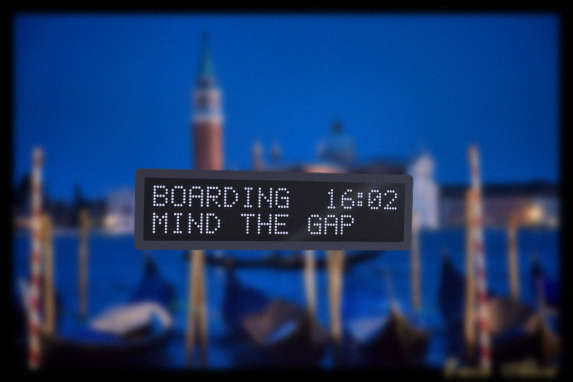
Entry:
h=16 m=2
